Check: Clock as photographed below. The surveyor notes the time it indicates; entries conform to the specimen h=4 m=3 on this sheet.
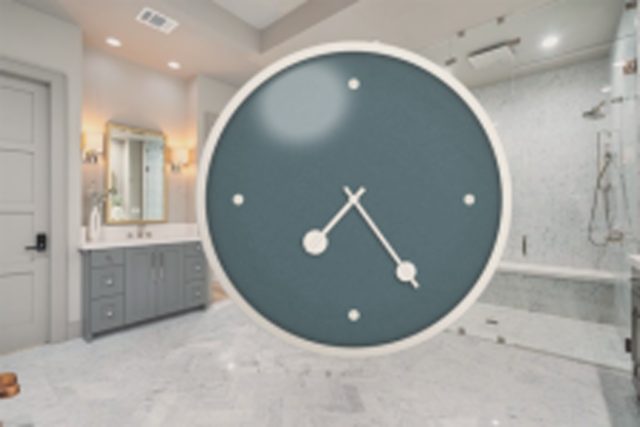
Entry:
h=7 m=24
